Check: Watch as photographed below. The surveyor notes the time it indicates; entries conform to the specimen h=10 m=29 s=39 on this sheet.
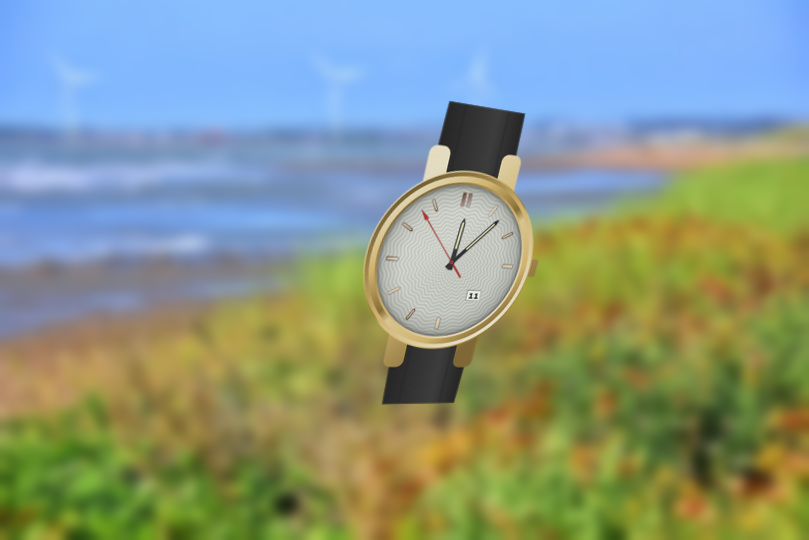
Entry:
h=12 m=6 s=53
